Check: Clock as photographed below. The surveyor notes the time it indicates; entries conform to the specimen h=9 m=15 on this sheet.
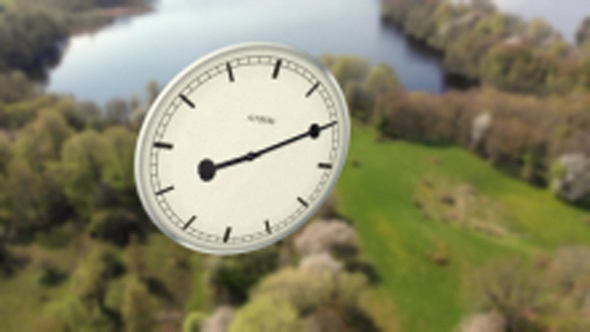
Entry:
h=8 m=10
